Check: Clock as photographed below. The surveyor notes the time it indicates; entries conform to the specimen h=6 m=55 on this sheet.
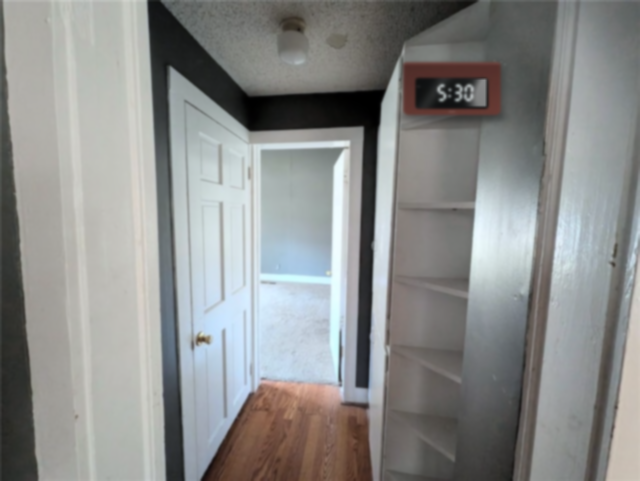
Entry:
h=5 m=30
